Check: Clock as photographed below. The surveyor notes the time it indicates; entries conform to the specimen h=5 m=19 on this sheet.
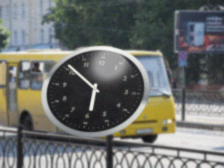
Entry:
h=5 m=51
